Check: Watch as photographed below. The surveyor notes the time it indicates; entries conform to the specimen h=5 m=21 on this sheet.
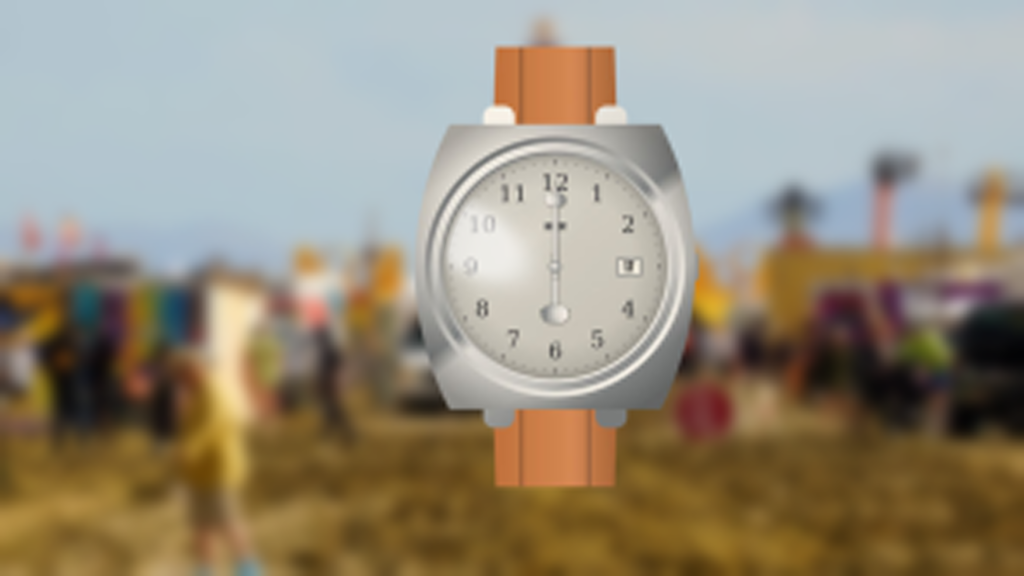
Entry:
h=6 m=0
